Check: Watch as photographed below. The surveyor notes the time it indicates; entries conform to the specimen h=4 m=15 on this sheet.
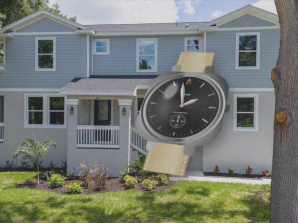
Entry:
h=1 m=58
